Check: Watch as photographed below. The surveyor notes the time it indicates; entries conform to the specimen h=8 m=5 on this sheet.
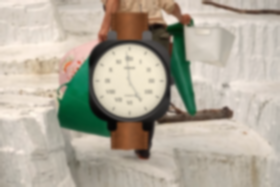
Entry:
h=4 m=59
